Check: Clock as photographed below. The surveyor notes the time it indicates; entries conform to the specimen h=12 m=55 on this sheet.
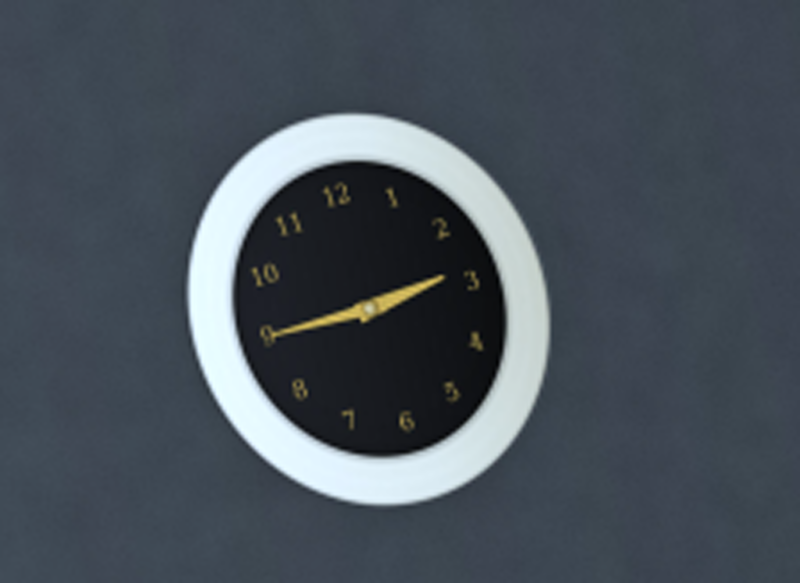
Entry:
h=2 m=45
